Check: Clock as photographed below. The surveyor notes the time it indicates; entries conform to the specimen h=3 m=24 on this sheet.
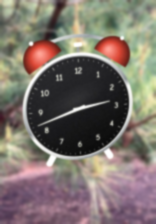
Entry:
h=2 m=42
